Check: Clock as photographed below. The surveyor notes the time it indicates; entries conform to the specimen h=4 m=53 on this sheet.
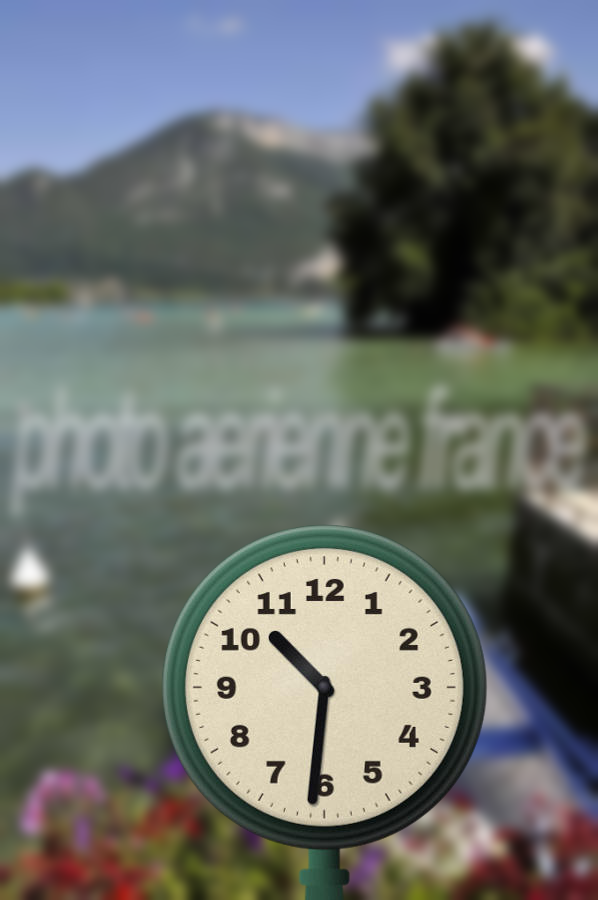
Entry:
h=10 m=31
